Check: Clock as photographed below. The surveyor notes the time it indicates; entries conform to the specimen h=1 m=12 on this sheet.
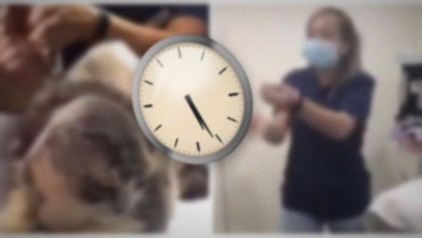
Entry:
h=5 m=26
